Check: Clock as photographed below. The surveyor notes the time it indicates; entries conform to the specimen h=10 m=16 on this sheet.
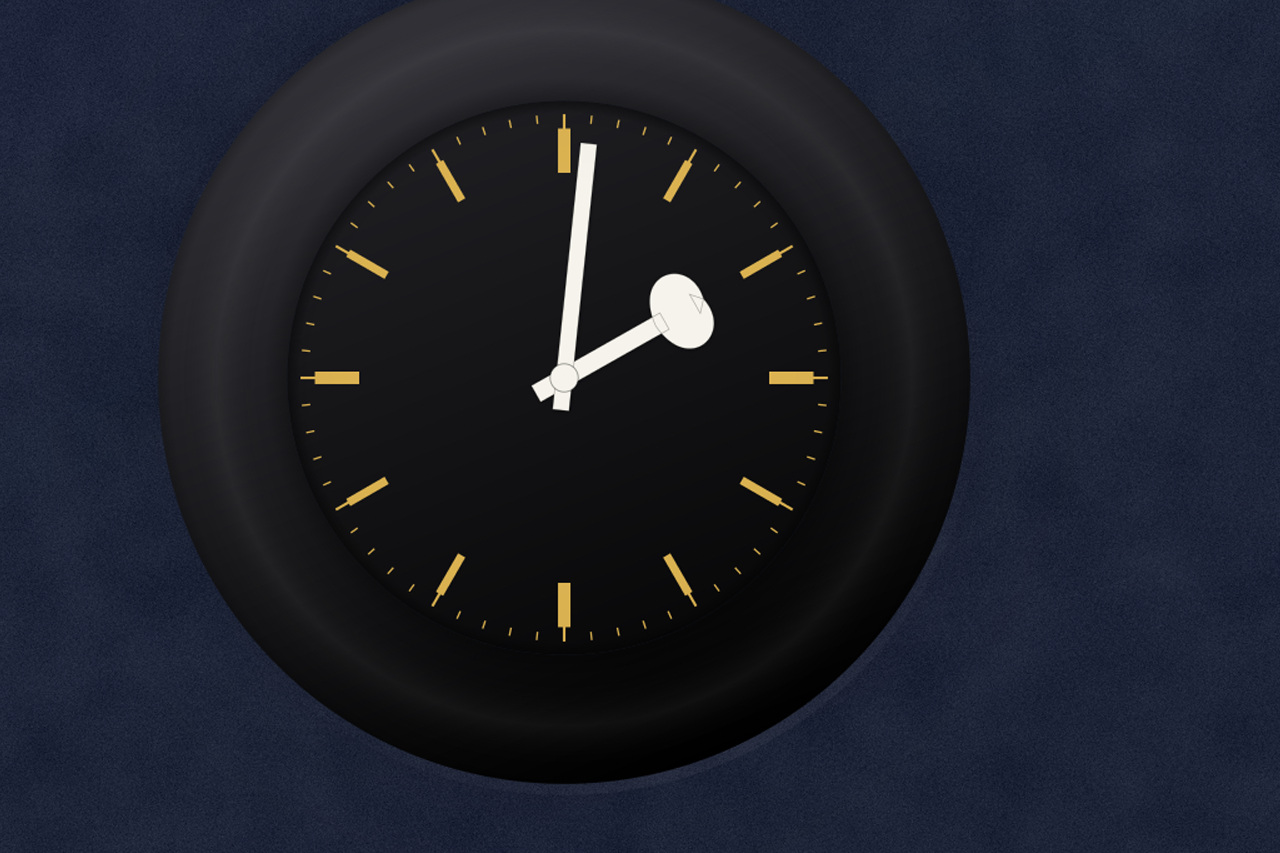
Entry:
h=2 m=1
